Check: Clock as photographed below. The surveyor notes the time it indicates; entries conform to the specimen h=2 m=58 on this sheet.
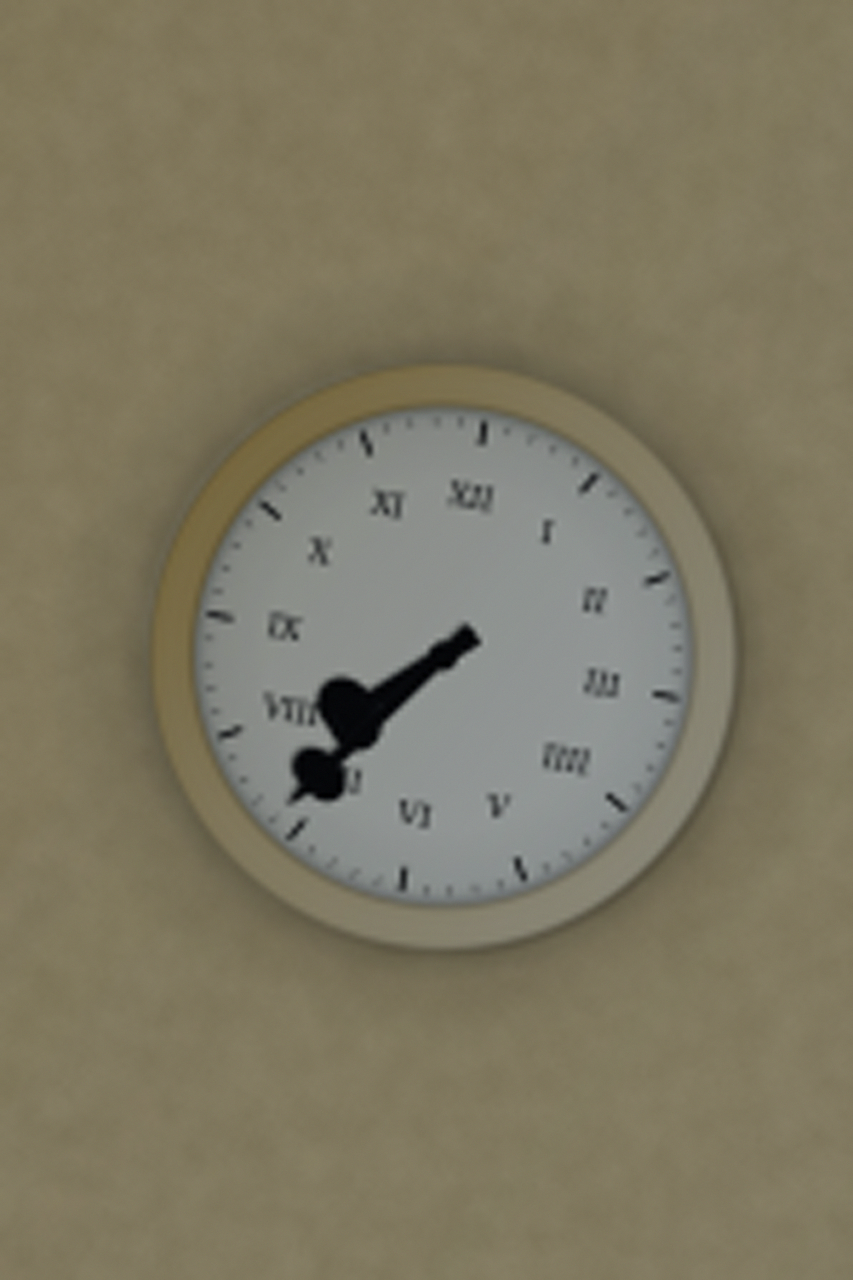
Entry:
h=7 m=36
